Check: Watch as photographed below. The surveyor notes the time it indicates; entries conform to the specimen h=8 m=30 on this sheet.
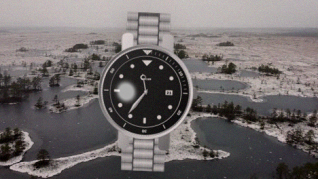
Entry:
h=11 m=36
